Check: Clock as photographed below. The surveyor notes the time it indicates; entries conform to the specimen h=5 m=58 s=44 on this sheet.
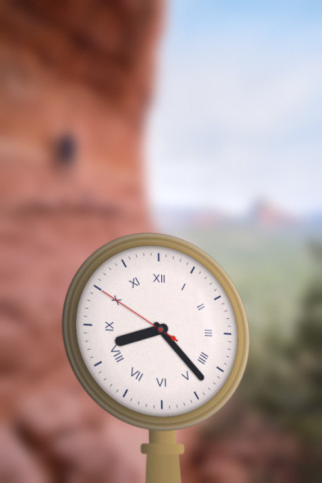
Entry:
h=8 m=22 s=50
